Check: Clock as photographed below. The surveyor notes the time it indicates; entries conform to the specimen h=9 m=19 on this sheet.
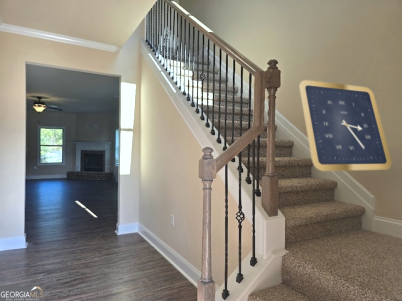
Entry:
h=3 m=25
